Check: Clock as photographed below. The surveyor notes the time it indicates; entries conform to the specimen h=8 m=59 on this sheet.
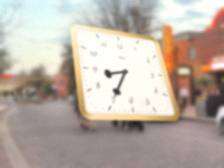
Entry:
h=8 m=35
